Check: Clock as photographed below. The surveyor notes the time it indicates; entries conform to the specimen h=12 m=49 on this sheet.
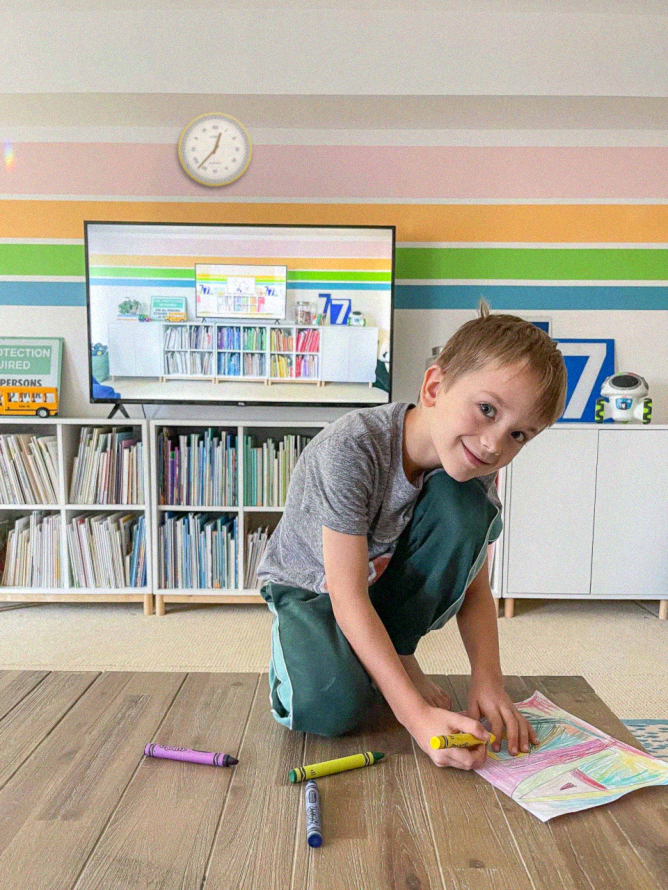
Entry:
h=12 m=37
